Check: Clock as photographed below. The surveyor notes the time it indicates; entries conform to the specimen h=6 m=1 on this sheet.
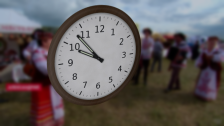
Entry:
h=9 m=53
